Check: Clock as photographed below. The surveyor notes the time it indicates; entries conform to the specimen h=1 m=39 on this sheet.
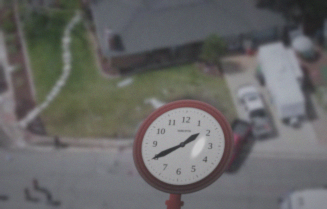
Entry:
h=1 m=40
